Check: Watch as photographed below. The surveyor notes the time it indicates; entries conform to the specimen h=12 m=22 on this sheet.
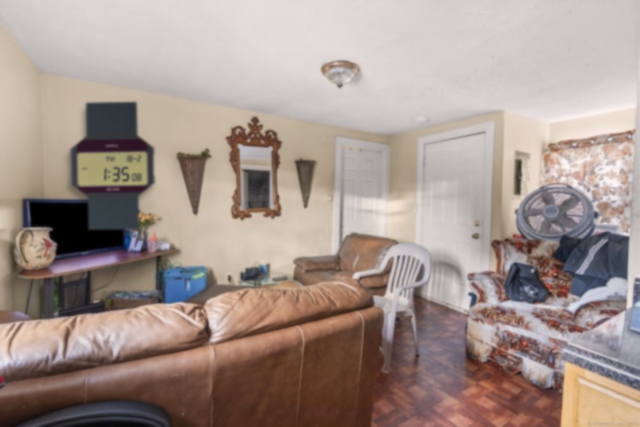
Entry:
h=1 m=35
